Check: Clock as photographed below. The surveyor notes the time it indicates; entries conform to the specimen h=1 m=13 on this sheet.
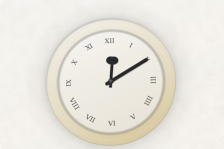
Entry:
h=12 m=10
